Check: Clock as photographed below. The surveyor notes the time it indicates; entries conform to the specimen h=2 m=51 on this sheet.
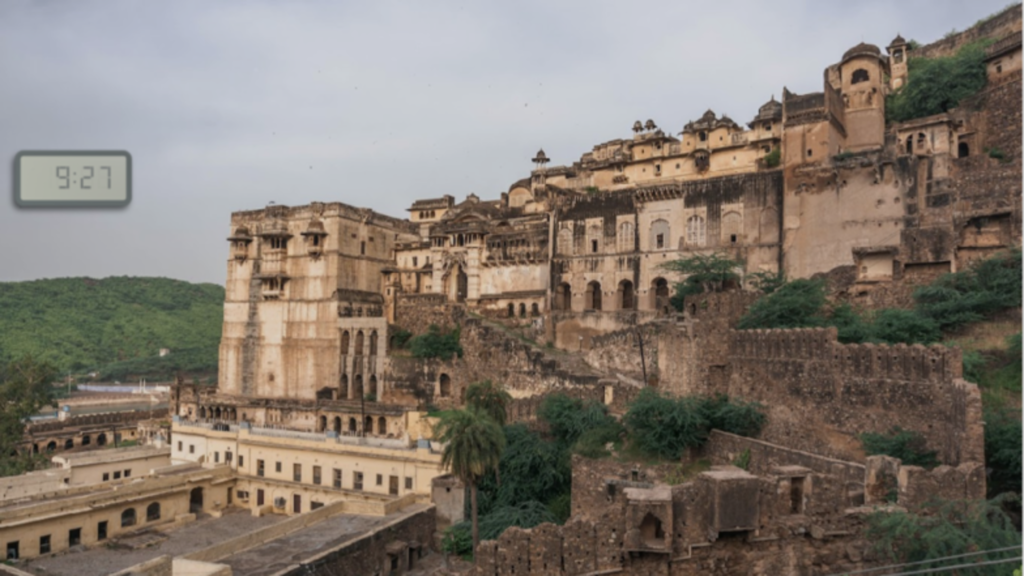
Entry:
h=9 m=27
